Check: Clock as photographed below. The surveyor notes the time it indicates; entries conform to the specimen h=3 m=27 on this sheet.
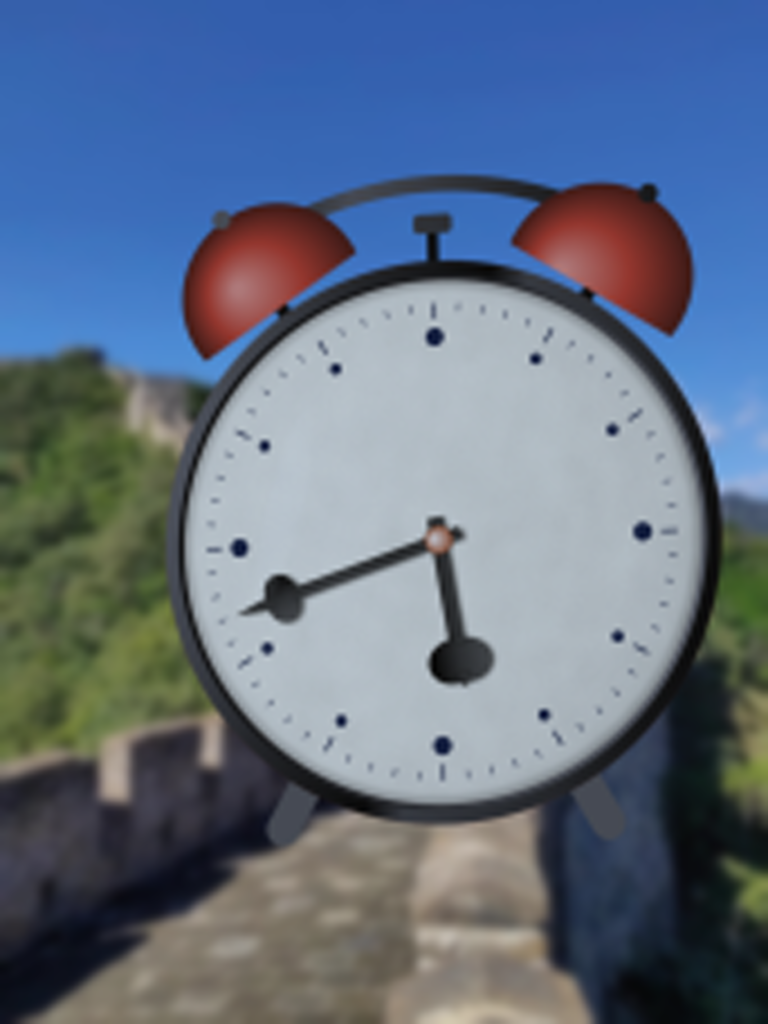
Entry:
h=5 m=42
